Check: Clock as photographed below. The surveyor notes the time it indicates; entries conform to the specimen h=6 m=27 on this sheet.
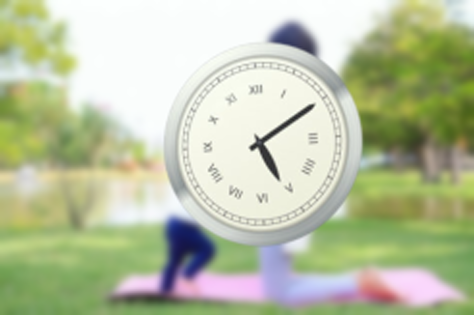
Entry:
h=5 m=10
